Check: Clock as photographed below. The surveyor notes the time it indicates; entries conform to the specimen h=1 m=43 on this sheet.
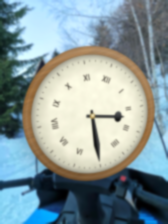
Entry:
h=2 m=25
